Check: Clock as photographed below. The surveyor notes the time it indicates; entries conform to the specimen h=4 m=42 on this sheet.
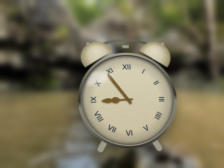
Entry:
h=8 m=54
